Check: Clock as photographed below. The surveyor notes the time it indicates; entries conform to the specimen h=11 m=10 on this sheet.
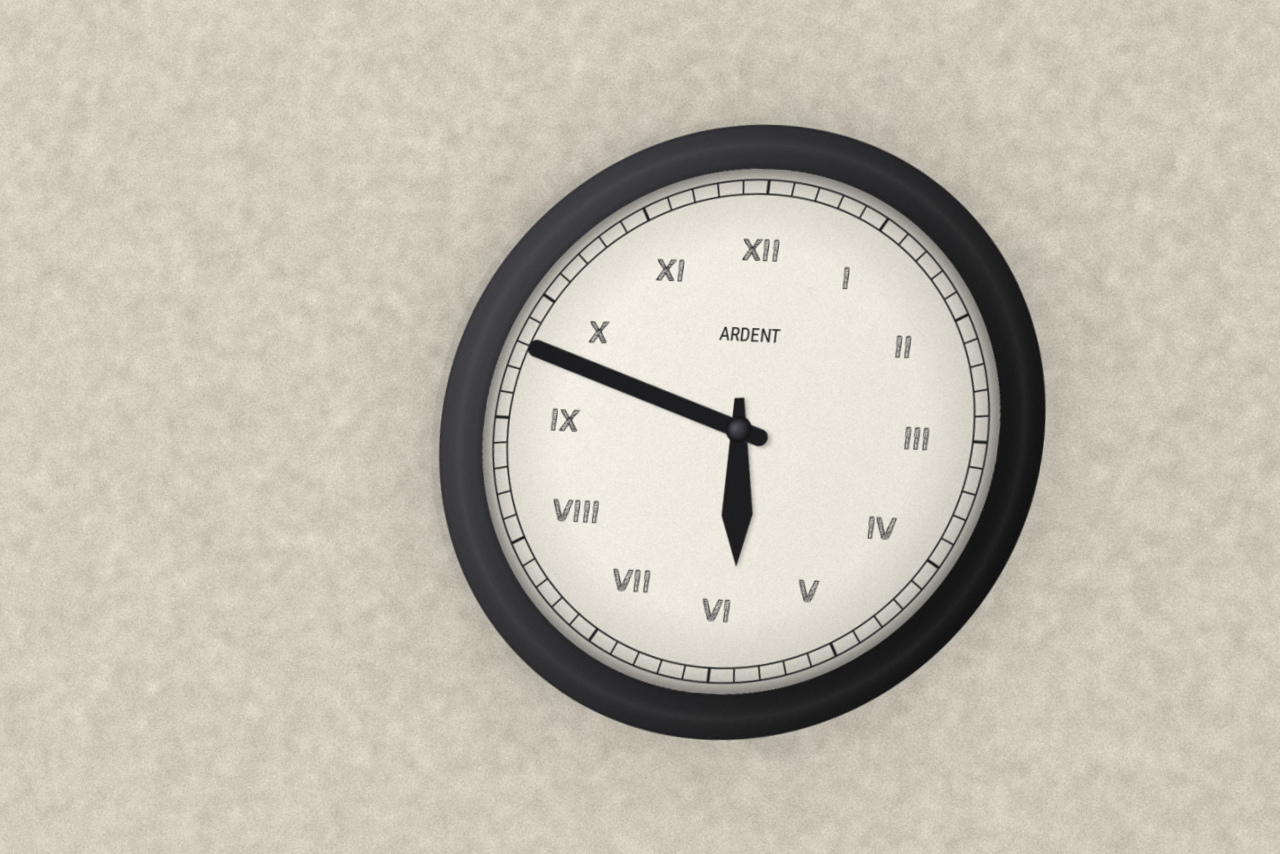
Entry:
h=5 m=48
